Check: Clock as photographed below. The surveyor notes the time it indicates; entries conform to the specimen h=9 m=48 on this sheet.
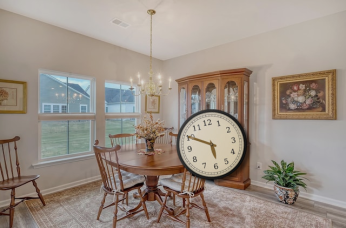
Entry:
h=5 m=50
